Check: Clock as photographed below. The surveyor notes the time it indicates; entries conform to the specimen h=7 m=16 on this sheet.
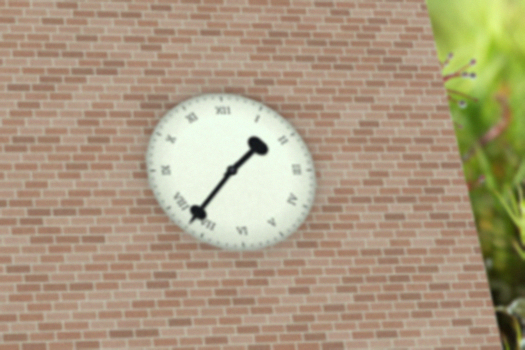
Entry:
h=1 m=37
